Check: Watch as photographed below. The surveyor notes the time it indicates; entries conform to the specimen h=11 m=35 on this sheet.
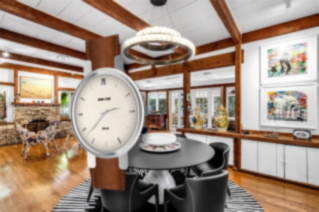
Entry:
h=2 m=38
